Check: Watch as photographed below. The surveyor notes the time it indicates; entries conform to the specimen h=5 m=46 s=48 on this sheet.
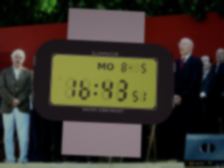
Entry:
h=16 m=43 s=51
